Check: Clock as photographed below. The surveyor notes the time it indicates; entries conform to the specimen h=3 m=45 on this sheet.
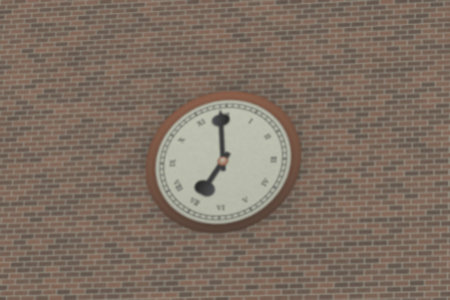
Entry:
h=6 m=59
